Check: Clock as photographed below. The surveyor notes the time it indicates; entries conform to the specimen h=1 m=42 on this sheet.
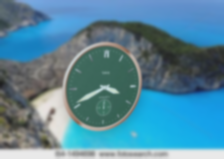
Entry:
h=3 m=41
